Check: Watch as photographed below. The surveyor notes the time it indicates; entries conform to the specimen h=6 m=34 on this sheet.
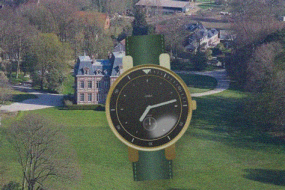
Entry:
h=7 m=13
